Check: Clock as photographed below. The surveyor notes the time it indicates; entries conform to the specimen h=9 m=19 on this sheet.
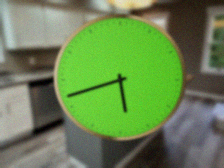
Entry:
h=5 m=42
